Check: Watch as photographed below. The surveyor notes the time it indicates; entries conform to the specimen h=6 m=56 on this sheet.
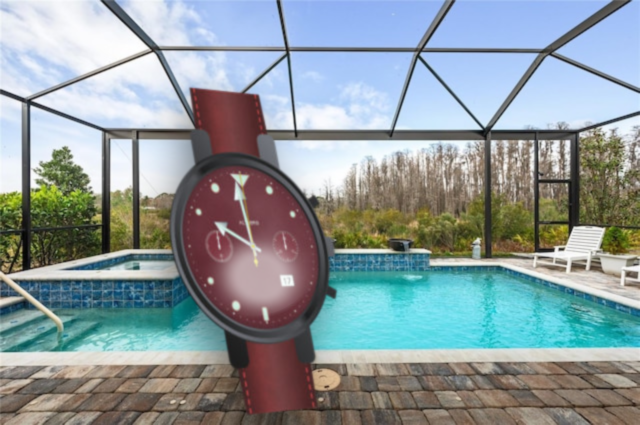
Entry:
h=9 m=59
